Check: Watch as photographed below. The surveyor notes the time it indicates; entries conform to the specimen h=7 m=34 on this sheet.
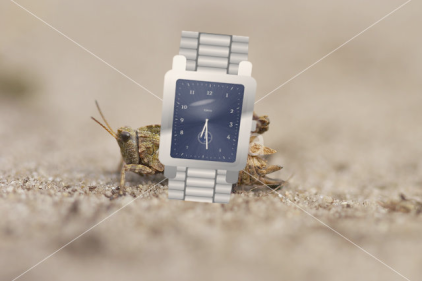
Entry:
h=6 m=29
